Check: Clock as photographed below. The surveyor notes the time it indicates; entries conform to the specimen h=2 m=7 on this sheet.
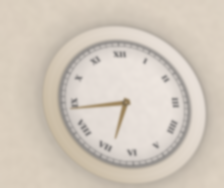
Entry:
h=6 m=44
